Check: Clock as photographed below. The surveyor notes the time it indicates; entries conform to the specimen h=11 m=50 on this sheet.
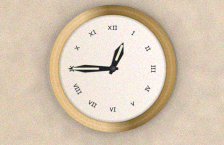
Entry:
h=12 m=45
